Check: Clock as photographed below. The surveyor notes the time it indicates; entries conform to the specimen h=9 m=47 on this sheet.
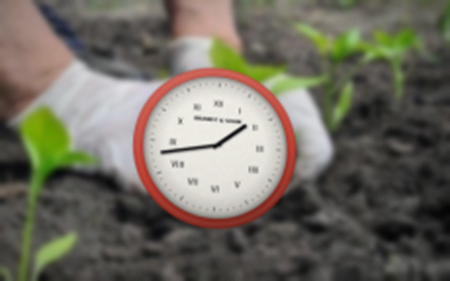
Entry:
h=1 m=43
